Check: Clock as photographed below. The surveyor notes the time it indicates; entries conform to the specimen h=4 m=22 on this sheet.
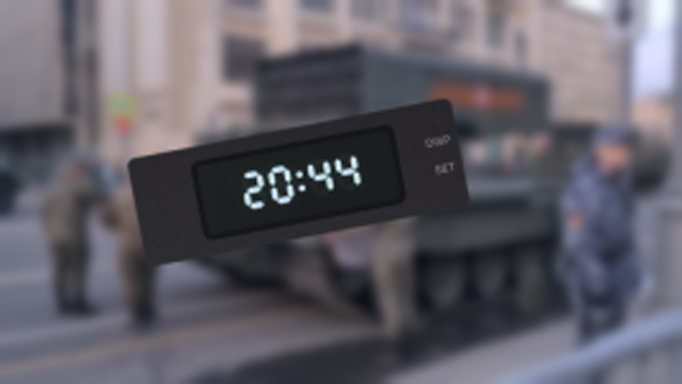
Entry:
h=20 m=44
